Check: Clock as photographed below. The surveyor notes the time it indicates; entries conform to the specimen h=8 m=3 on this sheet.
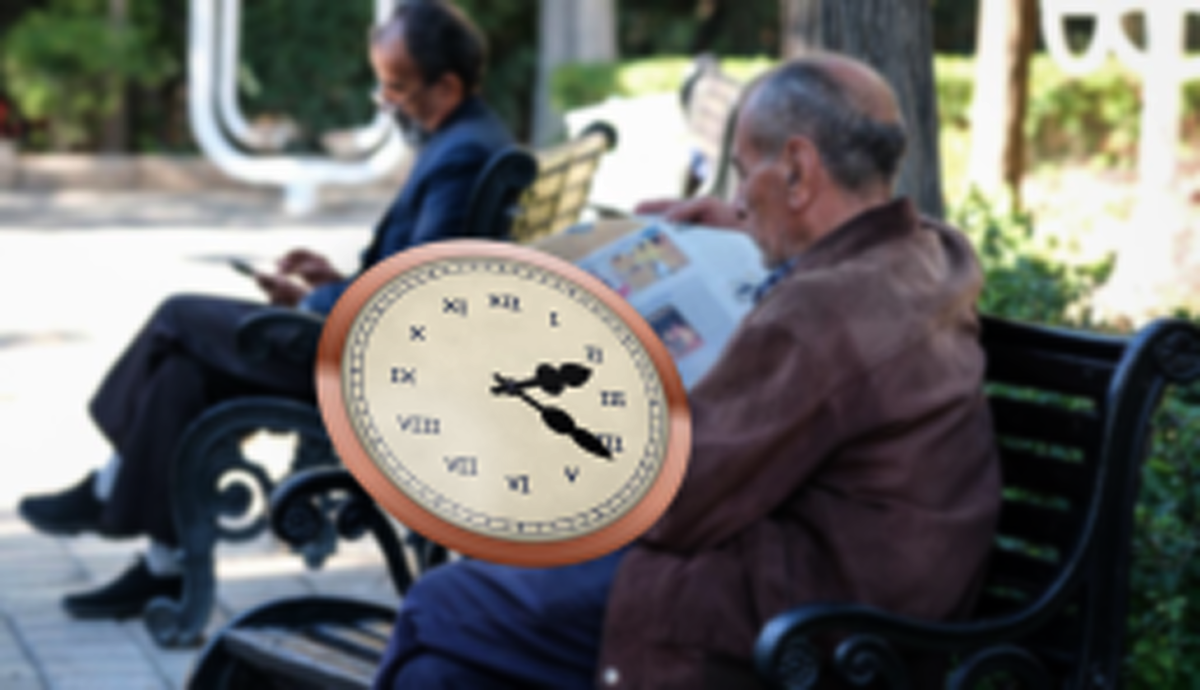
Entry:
h=2 m=21
